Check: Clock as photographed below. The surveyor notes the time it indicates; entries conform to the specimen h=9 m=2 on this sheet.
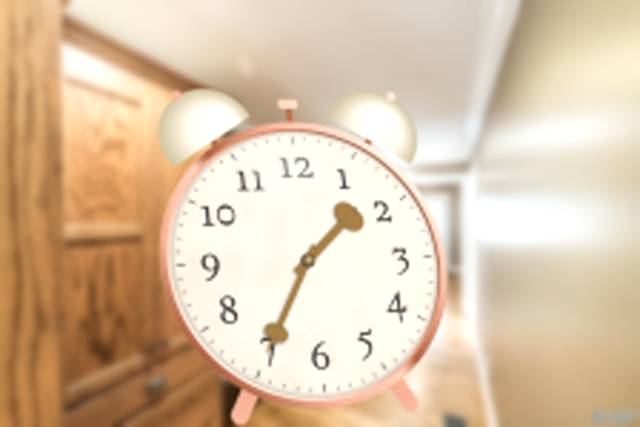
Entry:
h=1 m=35
